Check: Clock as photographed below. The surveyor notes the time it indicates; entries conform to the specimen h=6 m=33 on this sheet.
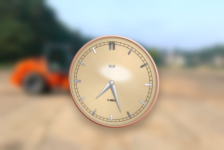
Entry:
h=7 m=27
